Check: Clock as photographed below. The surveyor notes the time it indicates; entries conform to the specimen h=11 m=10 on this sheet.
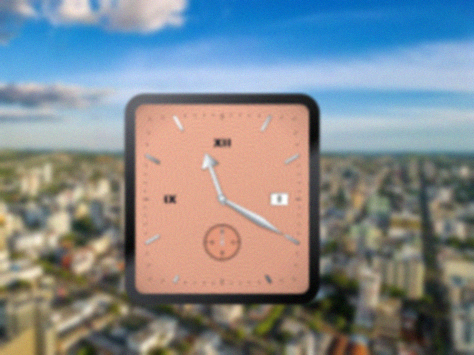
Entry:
h=11 m=20
